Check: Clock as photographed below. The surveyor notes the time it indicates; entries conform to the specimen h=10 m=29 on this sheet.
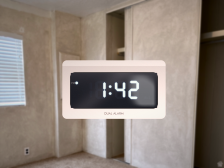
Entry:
h=1 m=42
